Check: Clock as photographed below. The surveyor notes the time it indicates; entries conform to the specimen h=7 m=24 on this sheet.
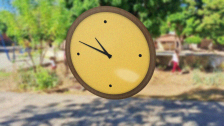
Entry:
h=10 m=49
